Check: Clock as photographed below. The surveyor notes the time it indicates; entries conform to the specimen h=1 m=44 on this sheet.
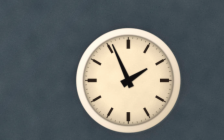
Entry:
h=1 m=56
